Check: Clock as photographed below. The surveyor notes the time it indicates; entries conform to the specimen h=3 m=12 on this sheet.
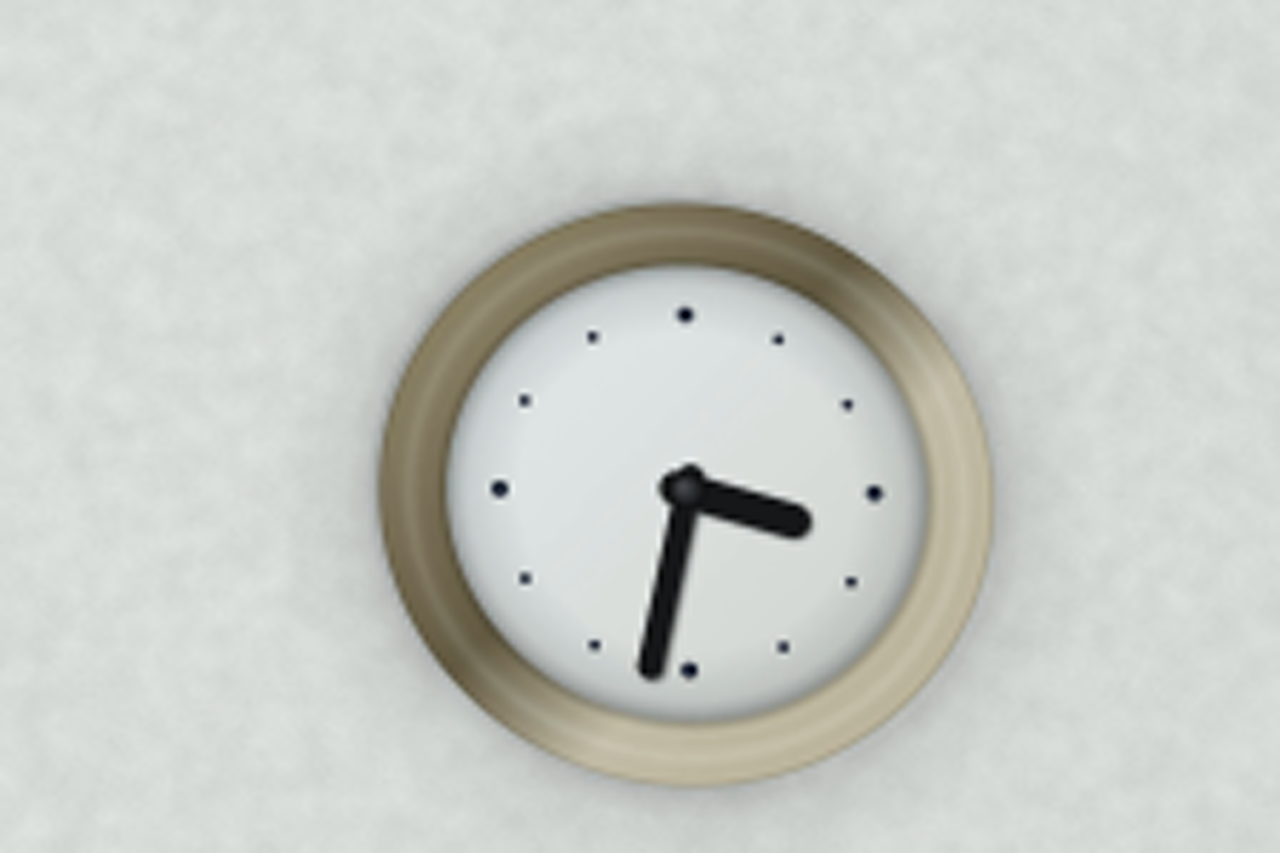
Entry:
h=3 m=32
